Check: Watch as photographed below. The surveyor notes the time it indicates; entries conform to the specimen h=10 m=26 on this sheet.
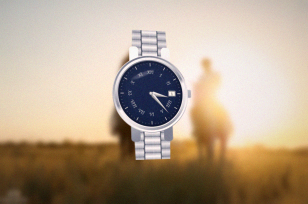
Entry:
h=3 m=23
